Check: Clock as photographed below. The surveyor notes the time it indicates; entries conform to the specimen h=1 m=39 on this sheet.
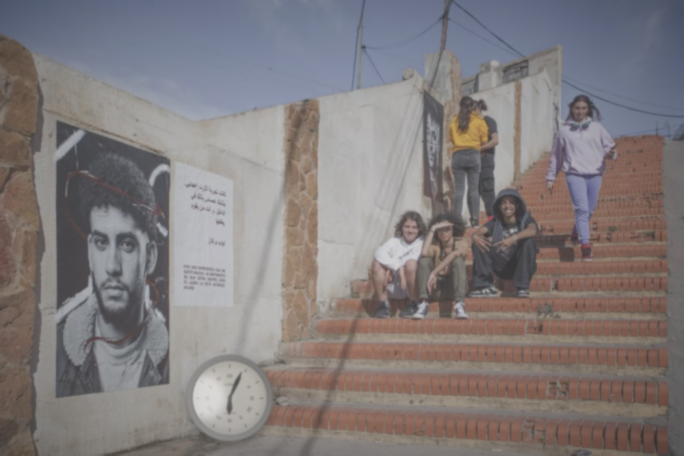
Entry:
h=6 m=4
